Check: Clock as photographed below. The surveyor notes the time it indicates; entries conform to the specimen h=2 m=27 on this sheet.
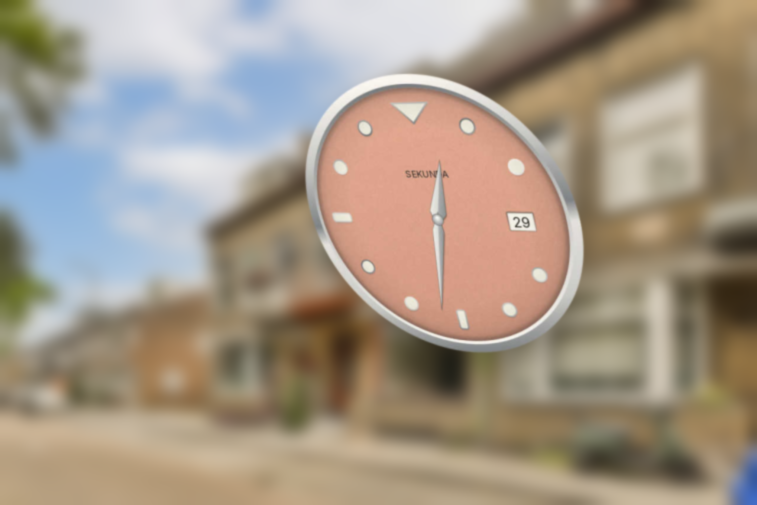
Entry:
h=12 m=32
